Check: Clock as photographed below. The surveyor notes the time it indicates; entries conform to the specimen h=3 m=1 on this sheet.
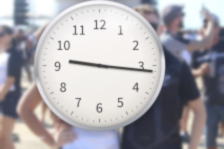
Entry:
h=9 m=16
